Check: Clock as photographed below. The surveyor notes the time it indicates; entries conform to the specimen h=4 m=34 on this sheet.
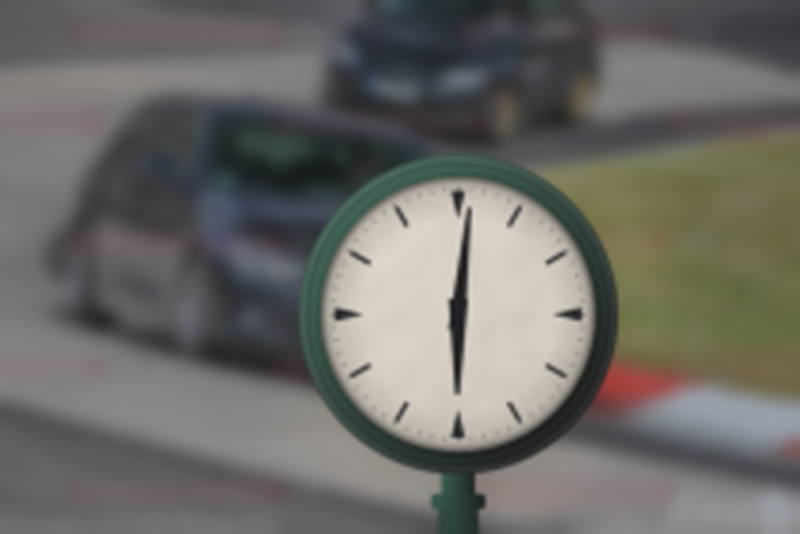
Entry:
h=6 m=1
